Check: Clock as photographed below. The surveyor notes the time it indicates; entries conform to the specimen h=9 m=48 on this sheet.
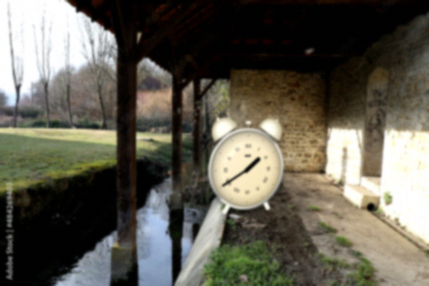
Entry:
h=1 m=40
